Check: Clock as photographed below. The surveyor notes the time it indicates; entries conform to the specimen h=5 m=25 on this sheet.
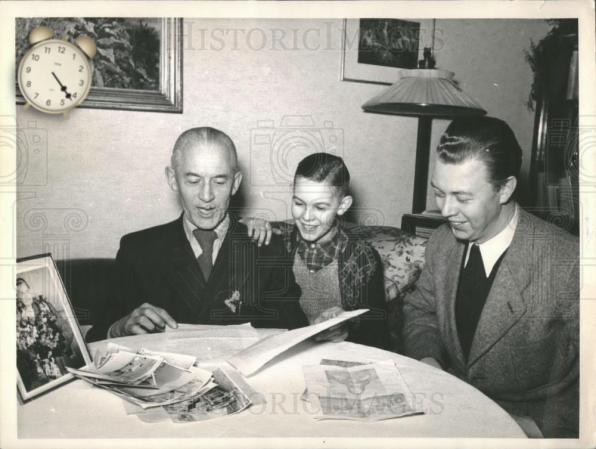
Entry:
h=4 m=22
